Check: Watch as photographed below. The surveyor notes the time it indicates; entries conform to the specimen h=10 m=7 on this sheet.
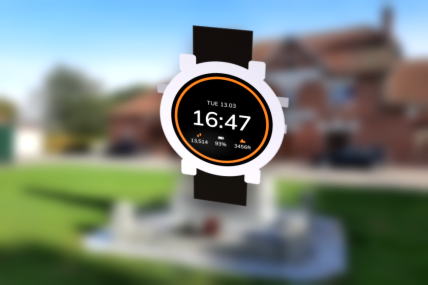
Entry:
h=16 m=47
